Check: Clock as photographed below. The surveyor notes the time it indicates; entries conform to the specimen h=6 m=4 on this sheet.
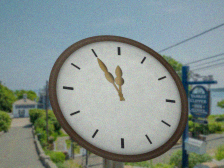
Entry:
h=11 m=55
